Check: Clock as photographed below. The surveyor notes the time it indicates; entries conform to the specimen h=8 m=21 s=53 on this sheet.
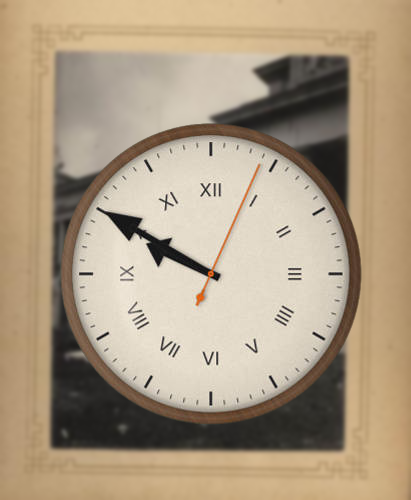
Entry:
h=9 m=50 s=4
